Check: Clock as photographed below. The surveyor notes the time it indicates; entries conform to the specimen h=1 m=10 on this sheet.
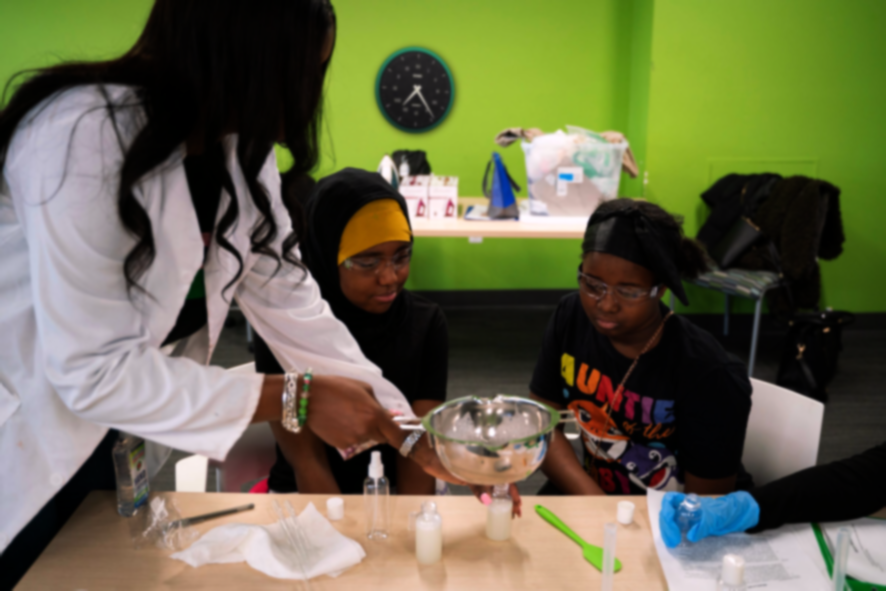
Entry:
h=7 m=24
